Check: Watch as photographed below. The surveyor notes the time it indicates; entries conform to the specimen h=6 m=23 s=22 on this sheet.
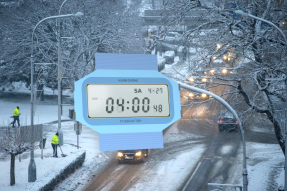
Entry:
h=4 m=0 s=48
